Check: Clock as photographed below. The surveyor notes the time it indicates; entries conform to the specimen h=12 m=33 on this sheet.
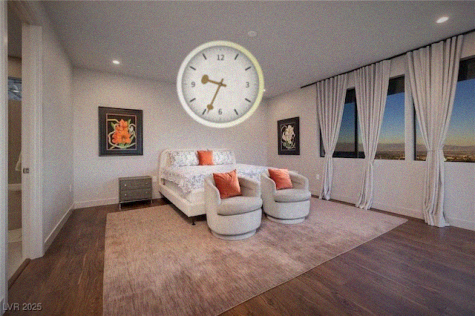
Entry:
h=9 m=34
